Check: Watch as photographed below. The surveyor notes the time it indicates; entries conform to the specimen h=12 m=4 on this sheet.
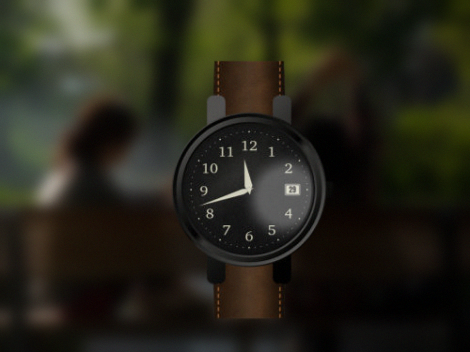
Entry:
h=11 m=42
